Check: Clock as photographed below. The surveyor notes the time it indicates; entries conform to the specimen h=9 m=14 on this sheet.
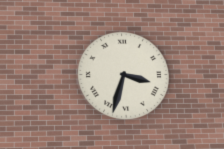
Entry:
h=3 m=33
